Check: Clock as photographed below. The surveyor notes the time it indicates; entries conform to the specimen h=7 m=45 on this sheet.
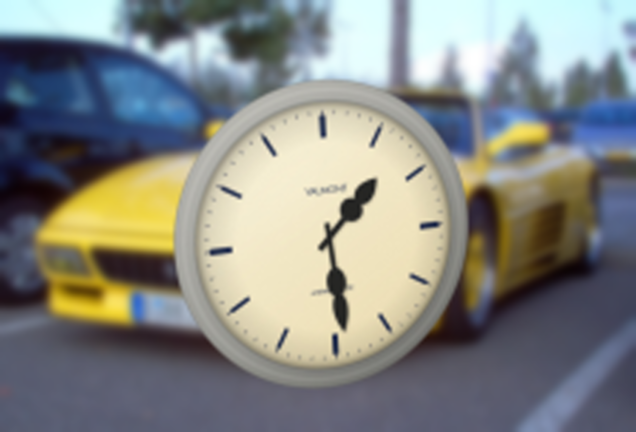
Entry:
h=1 m=29
